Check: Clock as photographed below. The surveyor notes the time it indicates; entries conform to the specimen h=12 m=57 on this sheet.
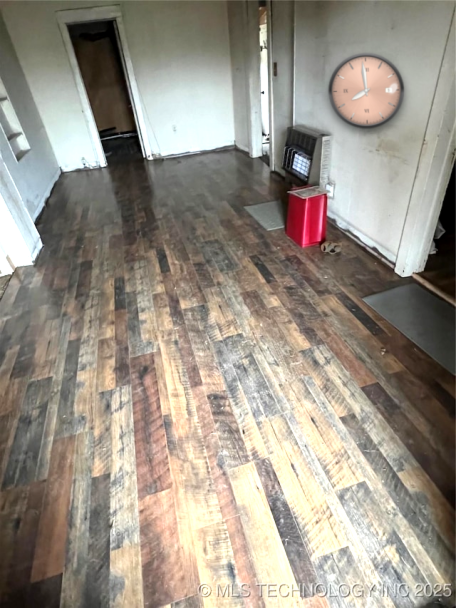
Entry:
h=7 m=59
